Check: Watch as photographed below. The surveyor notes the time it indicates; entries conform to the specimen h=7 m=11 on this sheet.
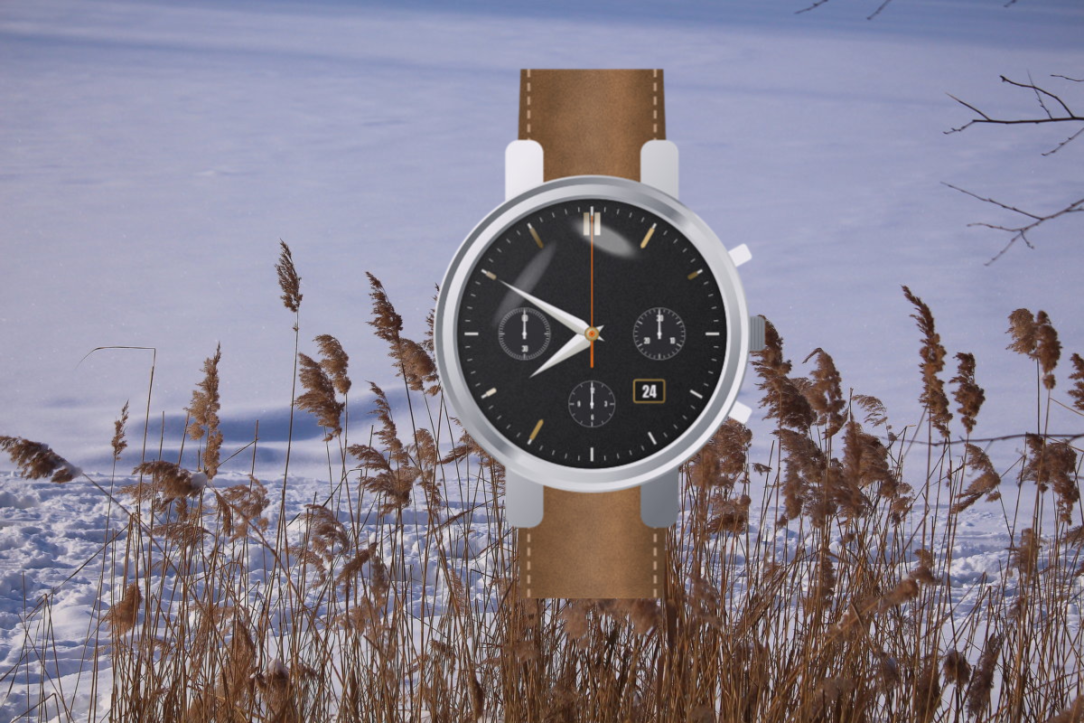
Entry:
h=7 m=50
